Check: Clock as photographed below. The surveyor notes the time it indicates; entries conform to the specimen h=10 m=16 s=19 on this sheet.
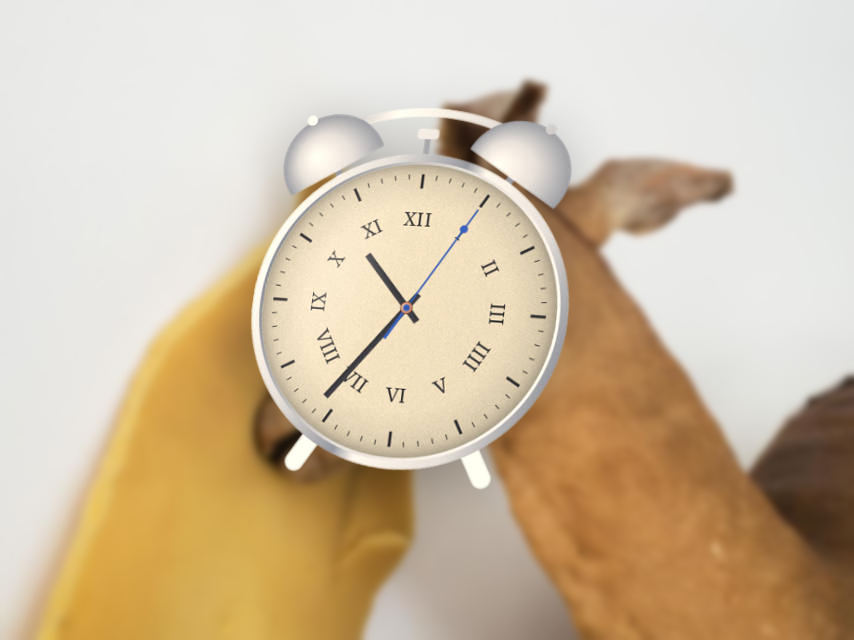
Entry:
h=10 m=36 s=5
